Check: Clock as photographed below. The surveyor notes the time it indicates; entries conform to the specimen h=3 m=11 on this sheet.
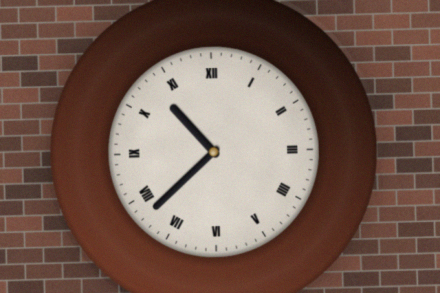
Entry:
h=10 m=38
